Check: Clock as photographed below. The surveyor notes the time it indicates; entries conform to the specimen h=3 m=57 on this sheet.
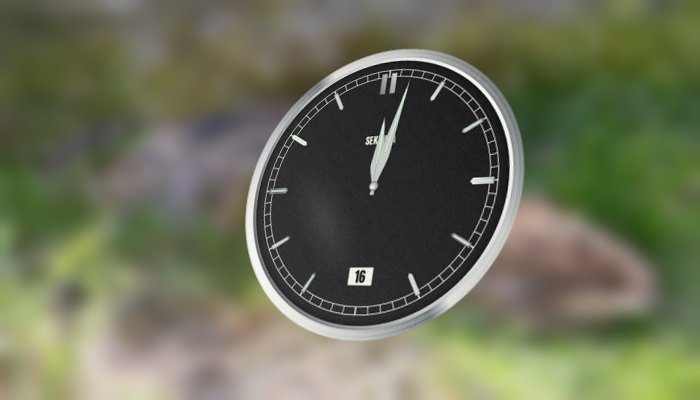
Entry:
h=12 m=2
